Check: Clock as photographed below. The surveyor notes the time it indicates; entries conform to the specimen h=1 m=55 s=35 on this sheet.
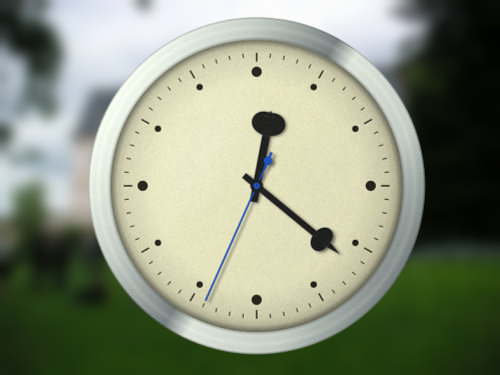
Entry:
h=12 m=21 s=34
